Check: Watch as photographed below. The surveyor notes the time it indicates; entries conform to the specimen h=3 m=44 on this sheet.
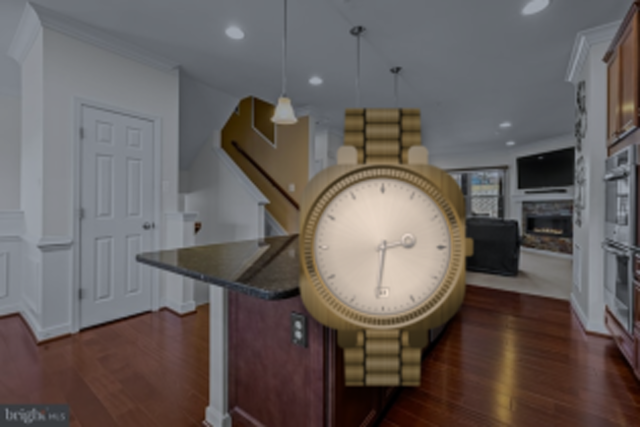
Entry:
h=2 m=31
